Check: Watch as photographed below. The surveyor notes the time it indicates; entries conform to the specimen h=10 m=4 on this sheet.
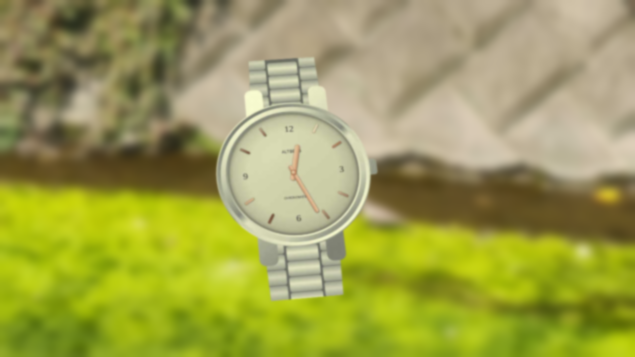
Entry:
h=12 m=26
